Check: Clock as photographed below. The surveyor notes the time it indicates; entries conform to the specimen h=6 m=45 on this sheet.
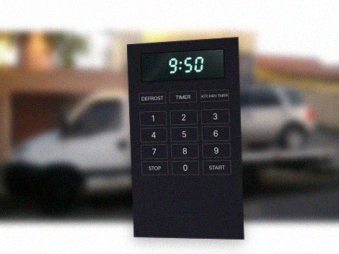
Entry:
h=9 m=50
